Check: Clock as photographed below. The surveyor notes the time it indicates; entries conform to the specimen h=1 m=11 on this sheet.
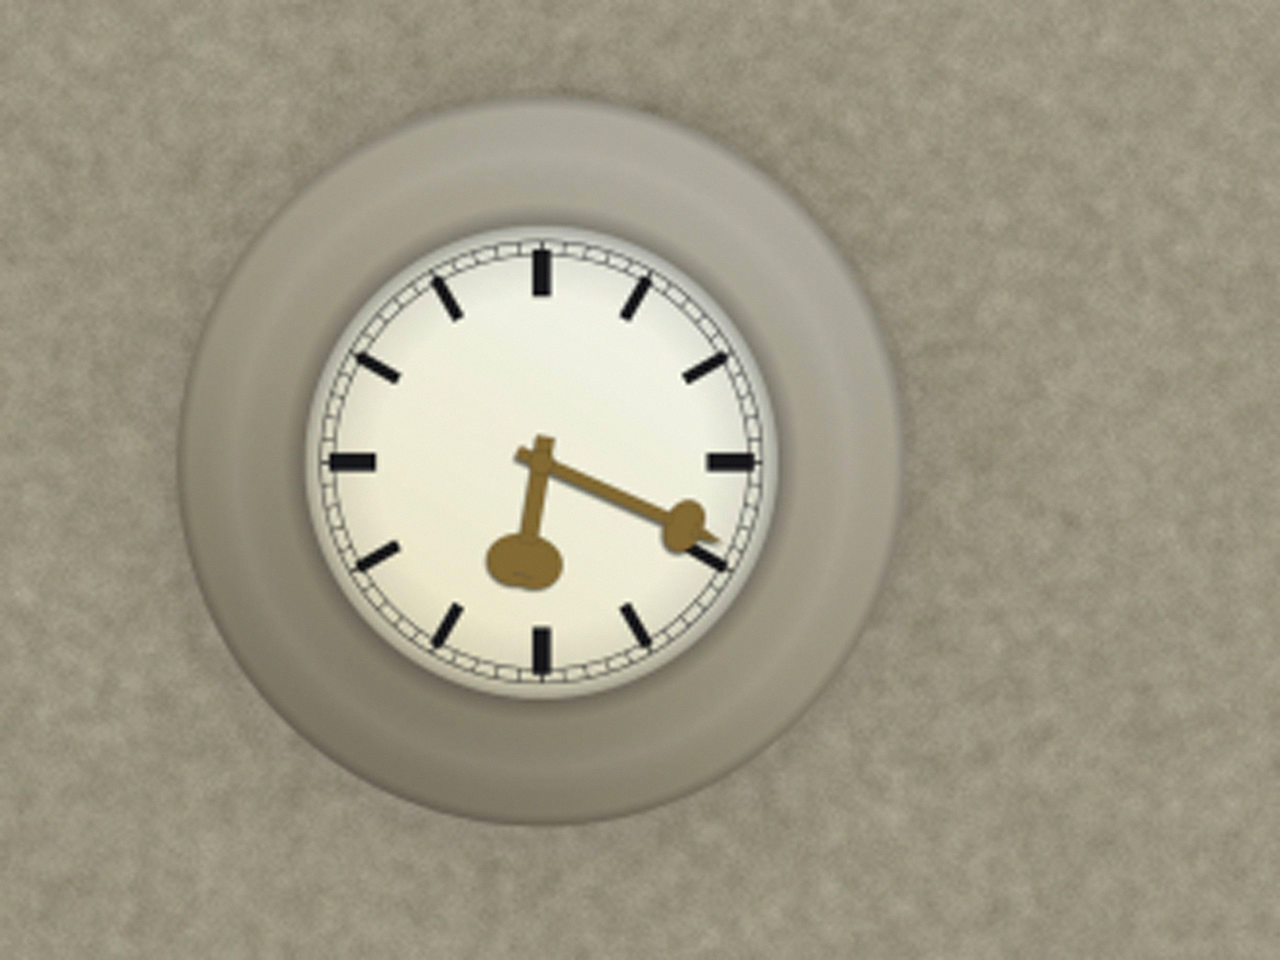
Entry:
h=6 m=19
